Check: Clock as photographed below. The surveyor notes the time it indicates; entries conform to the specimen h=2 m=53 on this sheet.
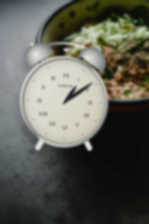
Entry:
h=1 m=9
